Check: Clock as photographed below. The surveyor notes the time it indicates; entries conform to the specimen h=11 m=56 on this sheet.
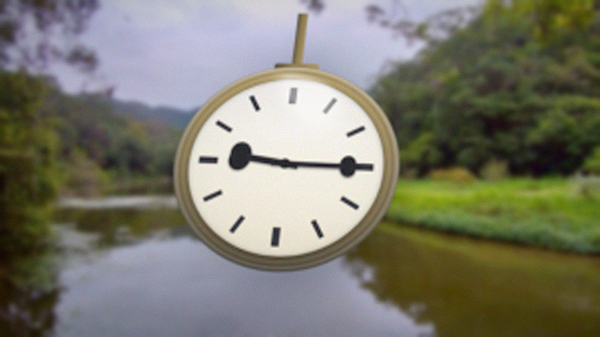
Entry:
h=9 m=15
